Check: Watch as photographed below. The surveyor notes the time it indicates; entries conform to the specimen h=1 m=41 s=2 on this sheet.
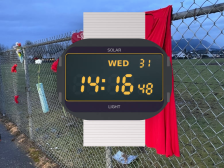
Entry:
h=14 m=16 s=48
